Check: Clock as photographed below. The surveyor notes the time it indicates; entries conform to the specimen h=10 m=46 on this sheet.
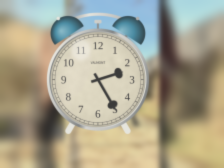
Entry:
h=2 m=25
